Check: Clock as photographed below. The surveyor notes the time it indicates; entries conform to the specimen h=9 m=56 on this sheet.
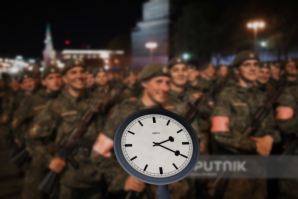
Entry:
h=2 m=20
